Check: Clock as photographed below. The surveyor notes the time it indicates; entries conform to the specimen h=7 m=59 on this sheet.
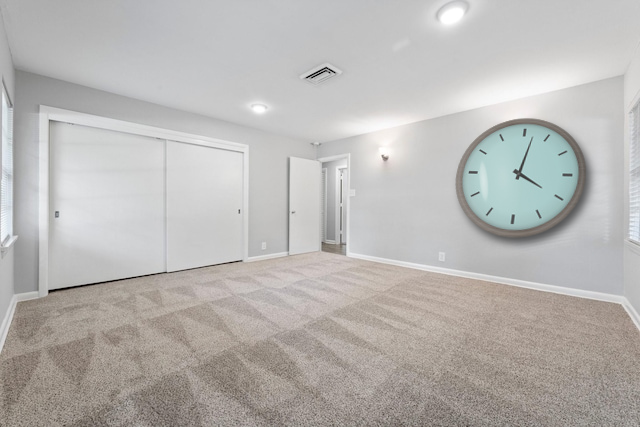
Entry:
h=4 m=2
